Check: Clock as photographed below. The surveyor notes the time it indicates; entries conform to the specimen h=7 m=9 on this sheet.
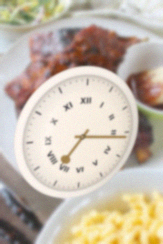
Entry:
h=7 m=16
